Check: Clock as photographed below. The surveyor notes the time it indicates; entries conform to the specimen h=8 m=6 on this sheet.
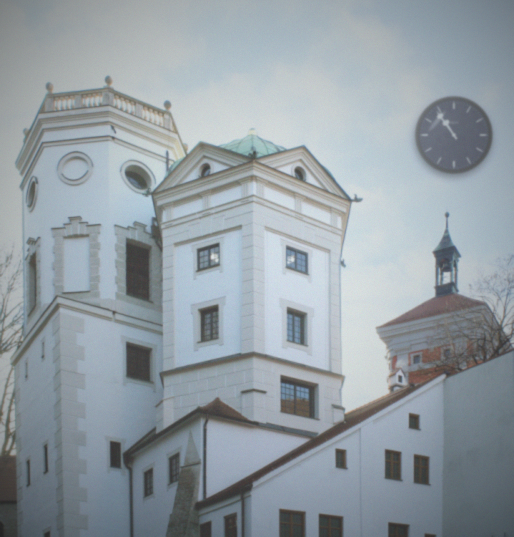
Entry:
h=10 m=54
